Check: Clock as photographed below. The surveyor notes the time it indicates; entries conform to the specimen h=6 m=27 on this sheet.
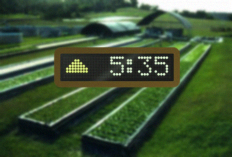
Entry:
h=5 m=35
